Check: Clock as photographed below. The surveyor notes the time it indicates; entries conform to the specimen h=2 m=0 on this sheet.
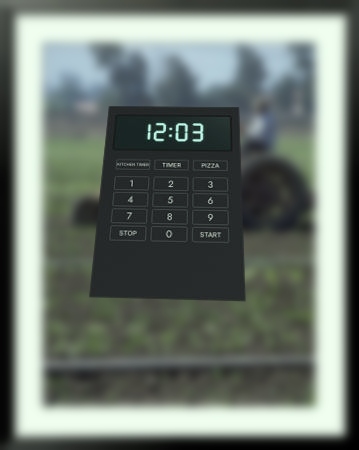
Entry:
h=12 m=3
